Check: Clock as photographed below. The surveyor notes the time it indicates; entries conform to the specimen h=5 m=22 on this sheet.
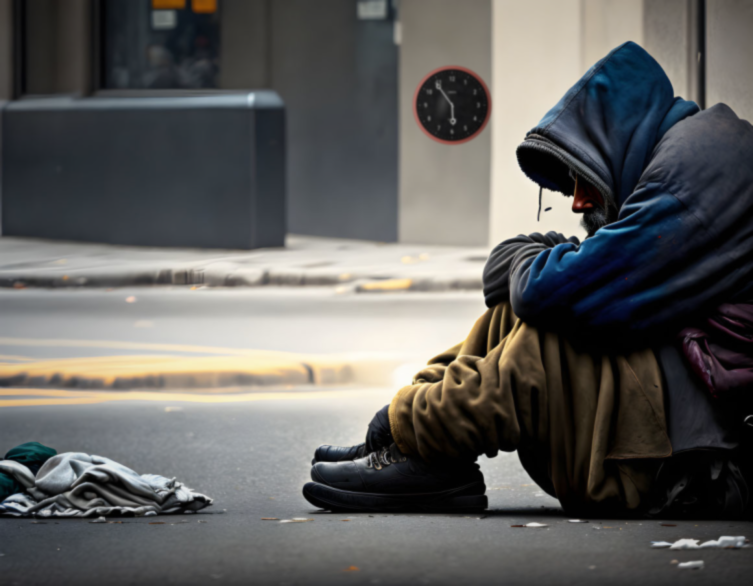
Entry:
h=5 m=54
